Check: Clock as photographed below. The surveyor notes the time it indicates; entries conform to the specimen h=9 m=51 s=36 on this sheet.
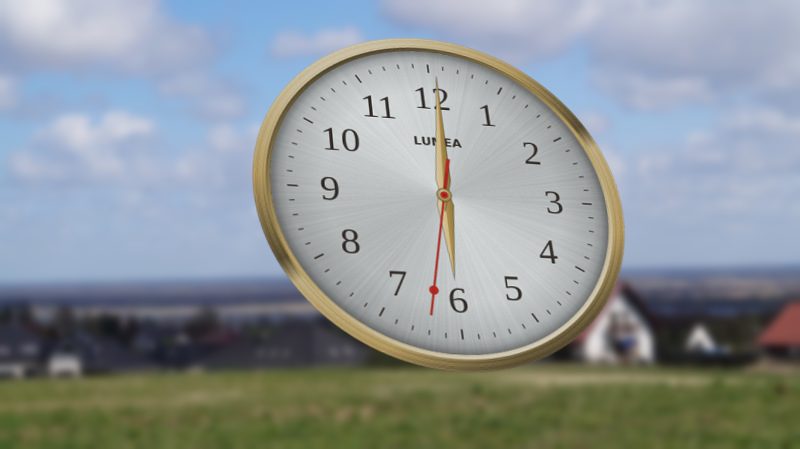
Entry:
h=6 m=0 s=32
